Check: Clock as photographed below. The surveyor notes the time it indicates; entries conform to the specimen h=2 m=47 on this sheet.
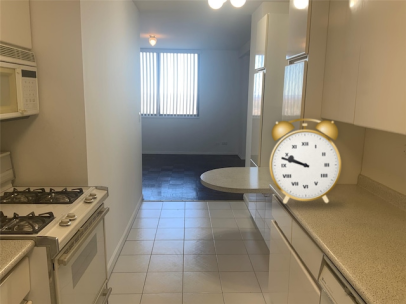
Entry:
h=9 m=48
